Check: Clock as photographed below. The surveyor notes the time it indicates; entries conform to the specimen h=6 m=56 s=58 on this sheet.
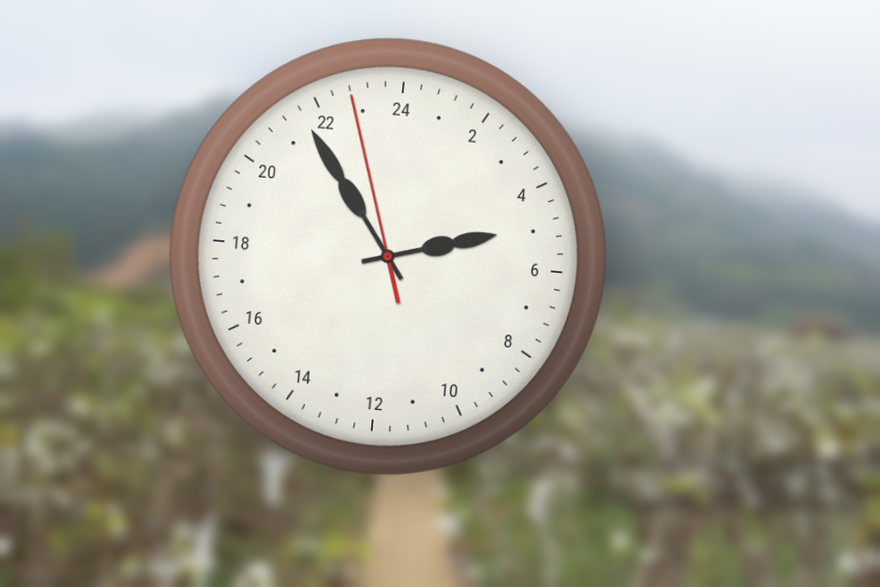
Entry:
h=4 m=53 s=57
